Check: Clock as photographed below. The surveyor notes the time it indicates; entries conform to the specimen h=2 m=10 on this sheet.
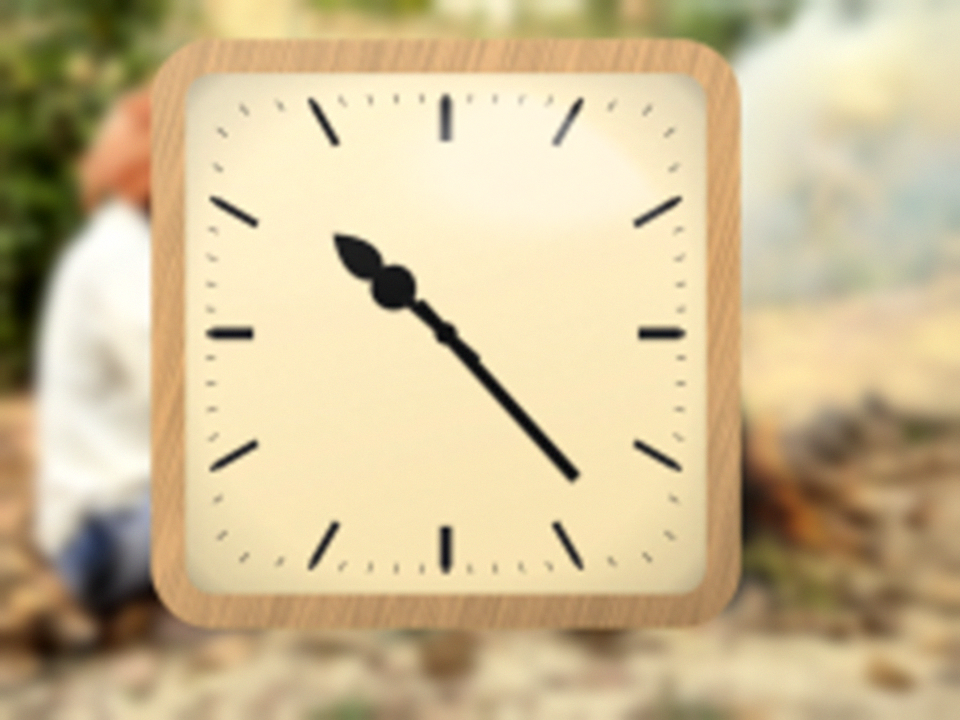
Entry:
h=10 m=23
